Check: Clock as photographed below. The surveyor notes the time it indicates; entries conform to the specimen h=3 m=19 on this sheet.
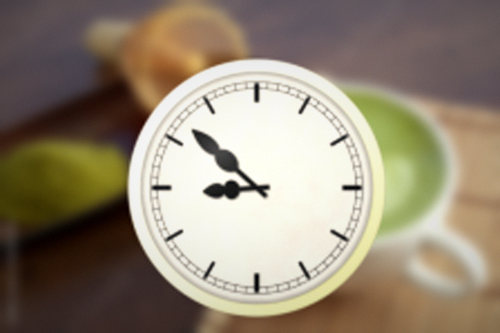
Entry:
h=8 m=52
